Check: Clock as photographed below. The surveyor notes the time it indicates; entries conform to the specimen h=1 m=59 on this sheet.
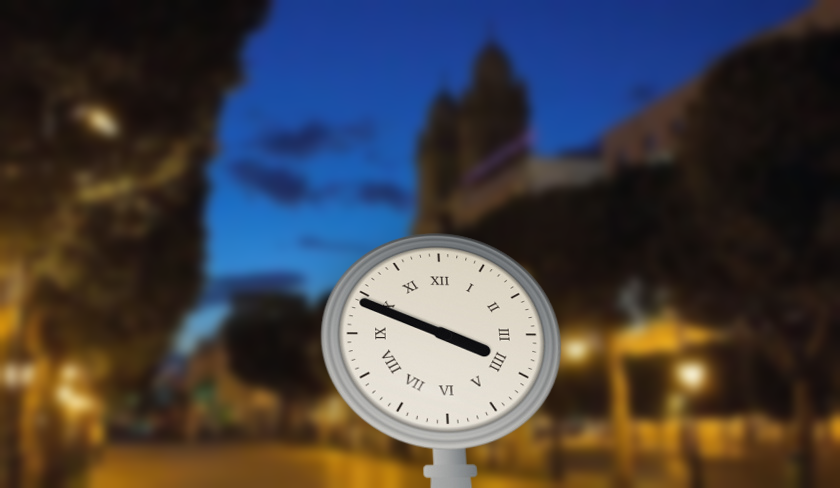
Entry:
h=3 m=49
